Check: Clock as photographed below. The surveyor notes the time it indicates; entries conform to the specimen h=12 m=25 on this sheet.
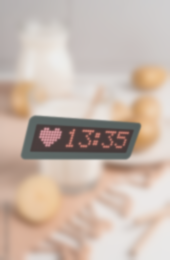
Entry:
h=13 m=35
